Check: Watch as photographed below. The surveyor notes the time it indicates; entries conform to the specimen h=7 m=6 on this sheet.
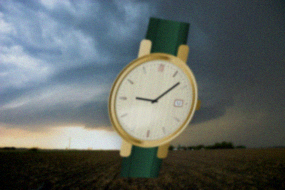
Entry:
h=9 m=8
